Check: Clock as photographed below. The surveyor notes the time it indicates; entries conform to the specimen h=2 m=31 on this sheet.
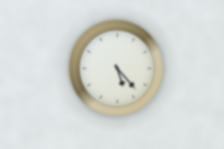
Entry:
h=5 m=23
